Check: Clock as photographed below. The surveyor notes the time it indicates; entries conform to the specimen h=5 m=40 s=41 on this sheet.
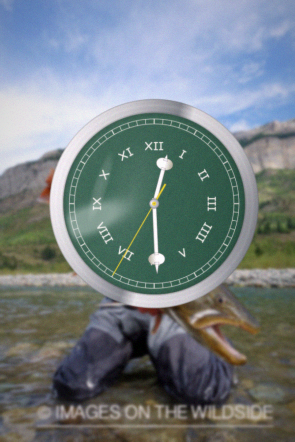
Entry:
h=12 m=29 s=35
